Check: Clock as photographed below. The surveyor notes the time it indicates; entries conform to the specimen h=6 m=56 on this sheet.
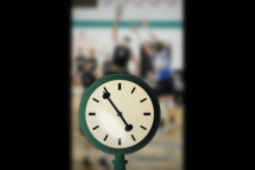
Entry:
h=4 m=54
